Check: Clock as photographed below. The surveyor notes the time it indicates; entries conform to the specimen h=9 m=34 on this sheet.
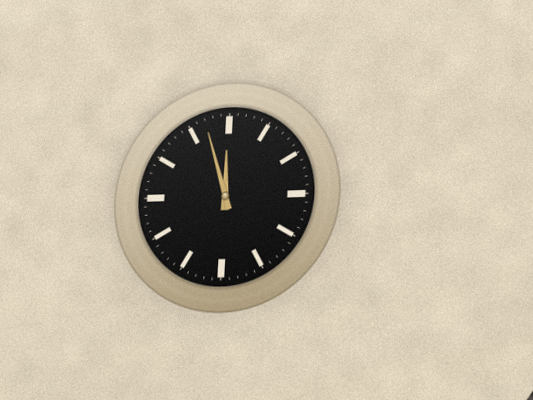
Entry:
h=11 m=57
